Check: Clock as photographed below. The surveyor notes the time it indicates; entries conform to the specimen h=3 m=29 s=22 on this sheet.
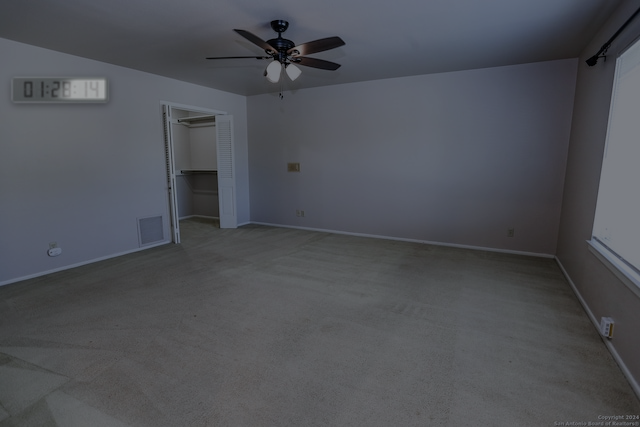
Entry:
h=1 m=28 s=14
